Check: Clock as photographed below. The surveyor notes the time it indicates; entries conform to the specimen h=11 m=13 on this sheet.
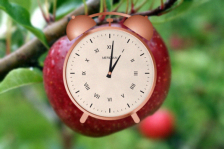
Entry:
h=1 m=1
